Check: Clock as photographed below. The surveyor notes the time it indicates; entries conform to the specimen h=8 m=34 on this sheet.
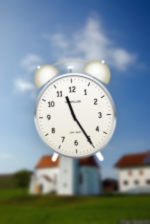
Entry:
h=11 m=25
